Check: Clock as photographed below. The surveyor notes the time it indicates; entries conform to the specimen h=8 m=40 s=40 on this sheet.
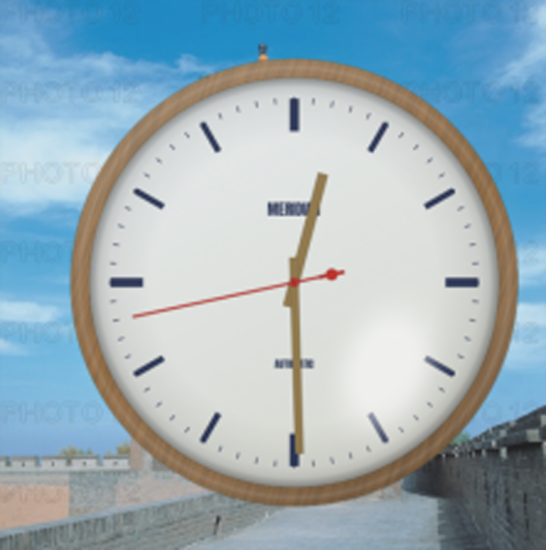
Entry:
h=12 m=29 s=43
